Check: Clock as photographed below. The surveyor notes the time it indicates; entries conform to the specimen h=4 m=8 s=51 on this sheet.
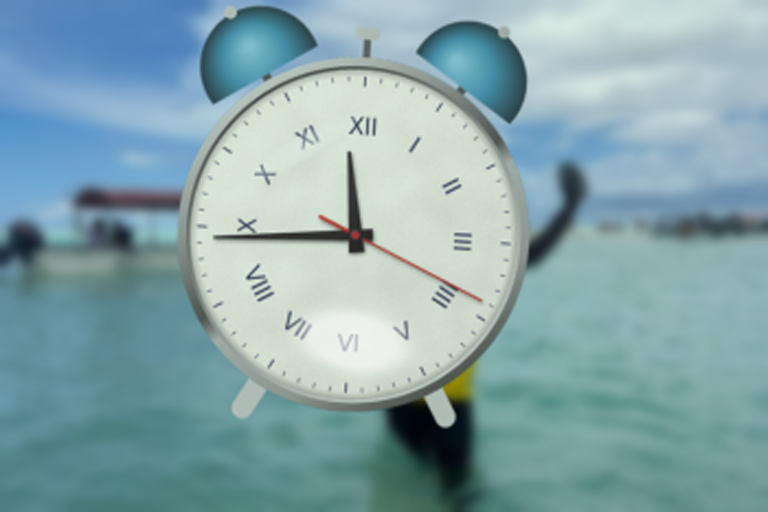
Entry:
h=11 m=44 s=19
